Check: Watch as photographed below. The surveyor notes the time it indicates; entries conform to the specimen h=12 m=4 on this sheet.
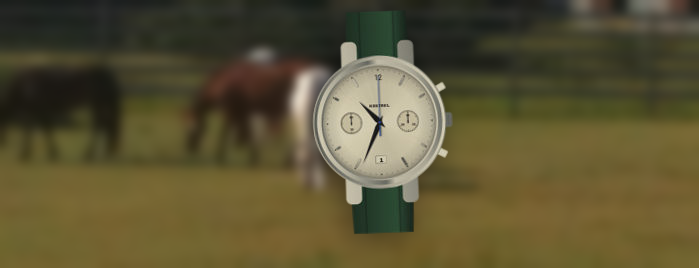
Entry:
h=10 m=34
